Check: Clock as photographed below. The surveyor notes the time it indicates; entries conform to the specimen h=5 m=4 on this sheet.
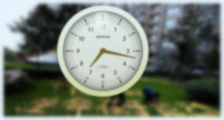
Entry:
h=7 m=17
